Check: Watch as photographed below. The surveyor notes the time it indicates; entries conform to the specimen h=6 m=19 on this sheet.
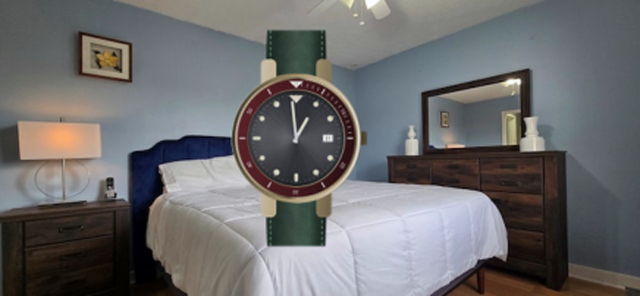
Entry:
h=12 m=59
